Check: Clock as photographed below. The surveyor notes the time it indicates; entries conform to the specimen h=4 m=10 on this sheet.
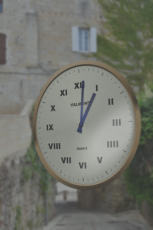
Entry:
h=1 m=1
